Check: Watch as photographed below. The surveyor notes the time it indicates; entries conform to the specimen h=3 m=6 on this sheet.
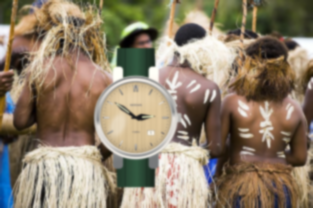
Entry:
h=2 m=51
